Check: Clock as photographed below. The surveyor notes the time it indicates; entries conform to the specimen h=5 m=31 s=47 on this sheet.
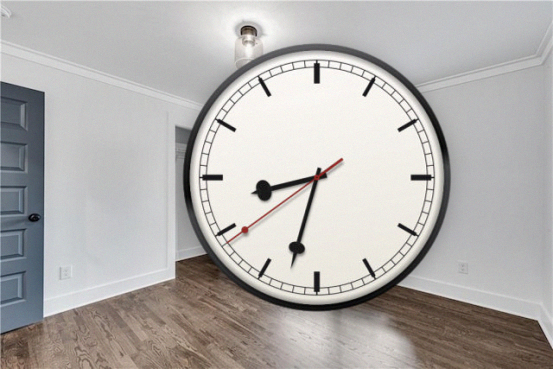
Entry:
h=8 m=32 s=39
